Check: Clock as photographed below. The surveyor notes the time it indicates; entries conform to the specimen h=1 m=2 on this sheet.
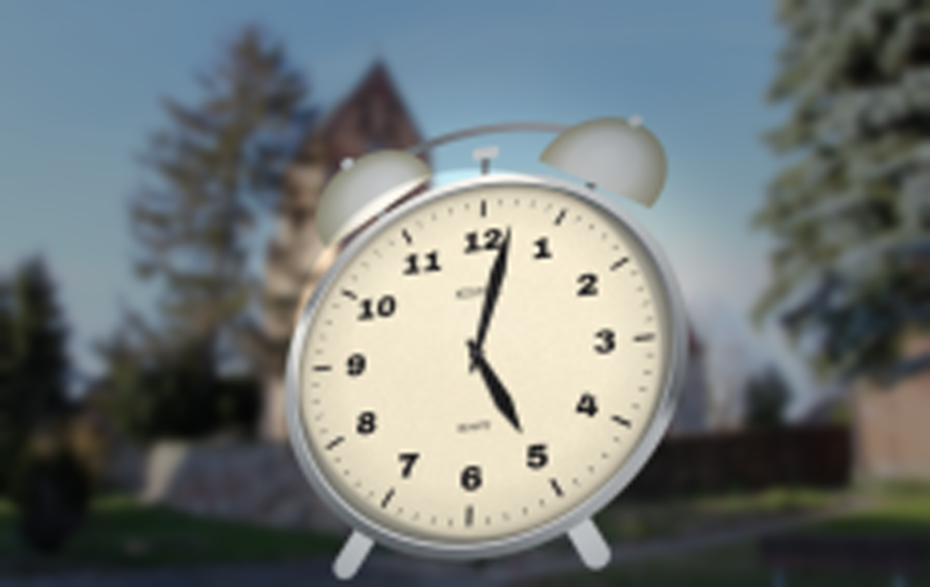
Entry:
h=5 m=2
